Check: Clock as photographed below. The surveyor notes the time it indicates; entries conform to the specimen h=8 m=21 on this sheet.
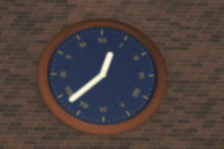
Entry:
h=12 m=38
